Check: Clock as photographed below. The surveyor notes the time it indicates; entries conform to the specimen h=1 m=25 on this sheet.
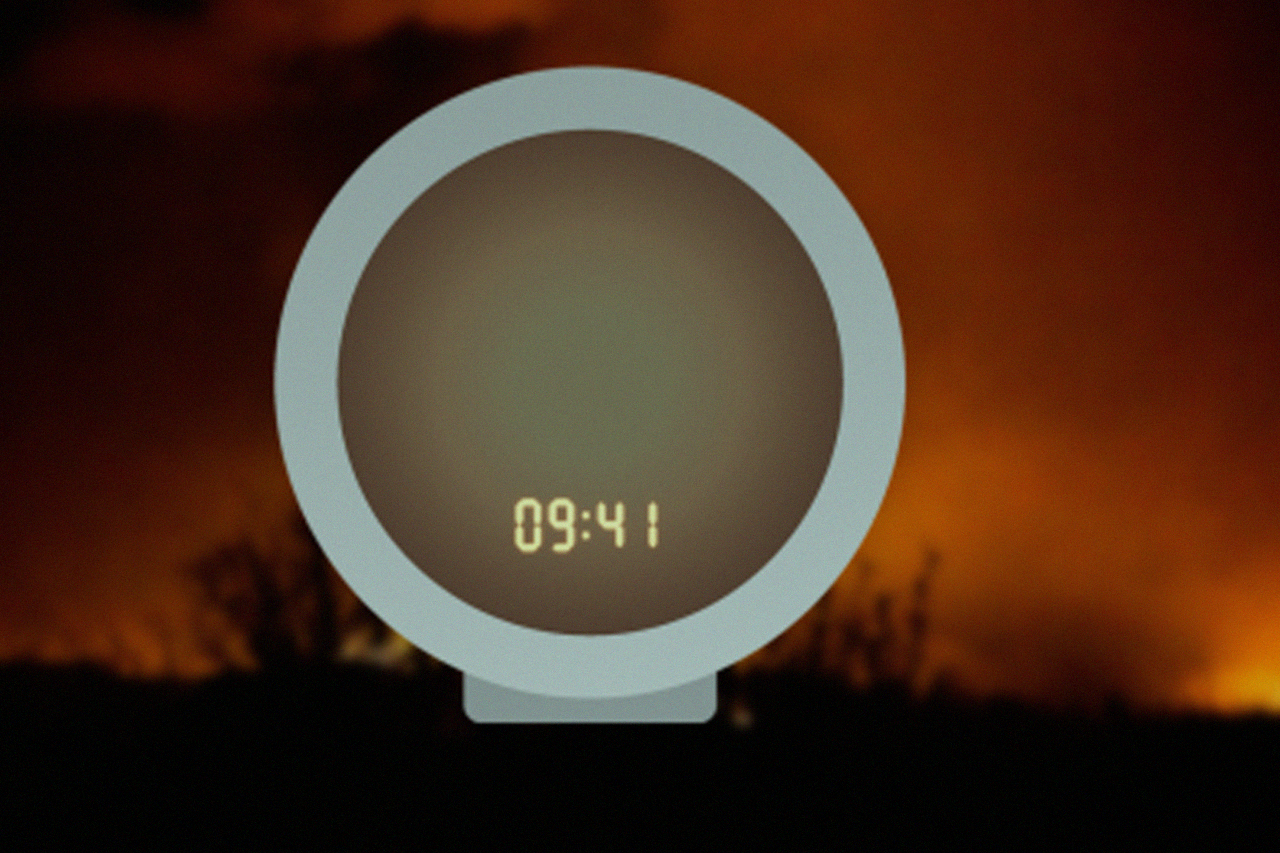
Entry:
h=9 m=41
